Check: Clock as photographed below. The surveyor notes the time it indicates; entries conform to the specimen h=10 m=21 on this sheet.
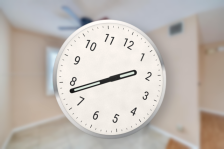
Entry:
h=1 m=38
